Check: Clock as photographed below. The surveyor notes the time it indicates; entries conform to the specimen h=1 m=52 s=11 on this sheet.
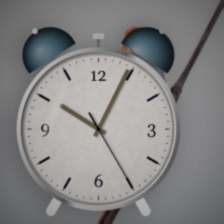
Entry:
h=10 m=4 s=25
